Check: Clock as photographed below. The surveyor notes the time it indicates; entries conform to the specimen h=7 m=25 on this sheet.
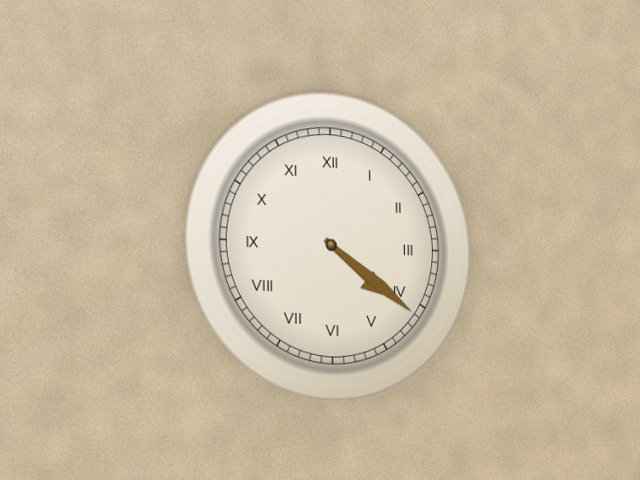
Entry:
h=4 m=21
